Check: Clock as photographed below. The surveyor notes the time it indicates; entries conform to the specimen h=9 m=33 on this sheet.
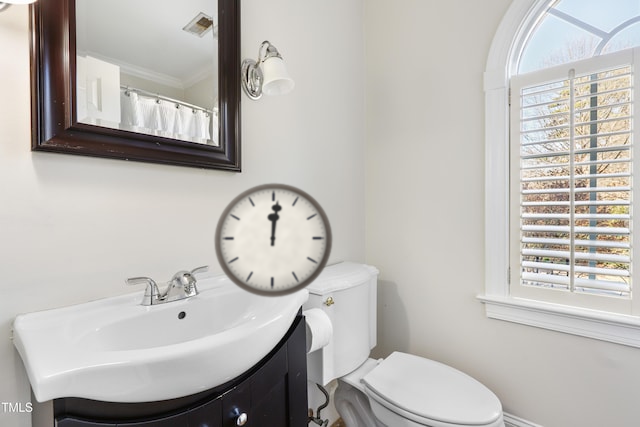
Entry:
h=12 m=1
